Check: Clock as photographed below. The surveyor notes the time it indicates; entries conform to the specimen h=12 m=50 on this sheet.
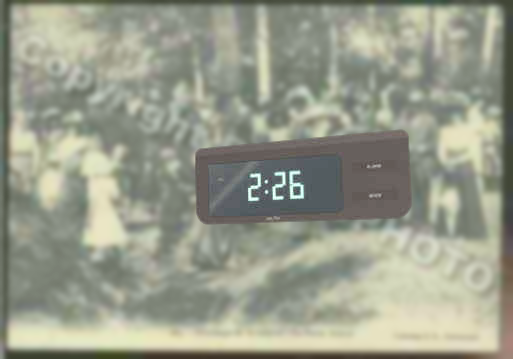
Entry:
h=2 m=26
